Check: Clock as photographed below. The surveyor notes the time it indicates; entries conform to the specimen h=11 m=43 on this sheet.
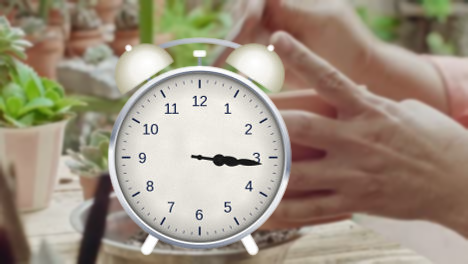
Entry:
h=3 m=16
